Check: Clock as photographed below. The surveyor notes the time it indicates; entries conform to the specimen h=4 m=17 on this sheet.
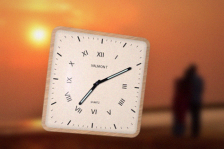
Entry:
h=7 m=10
